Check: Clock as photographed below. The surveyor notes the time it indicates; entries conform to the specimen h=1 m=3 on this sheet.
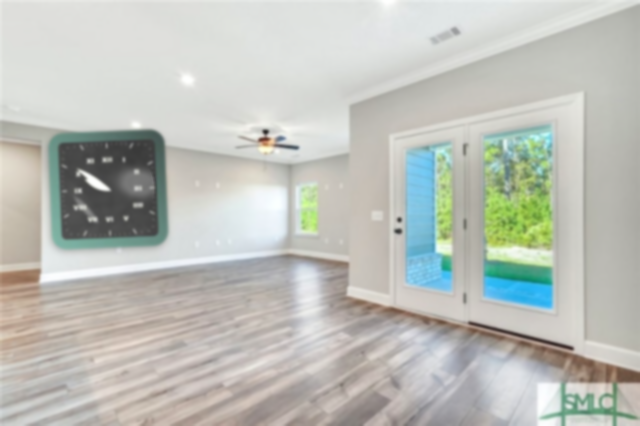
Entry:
h=9 m=51
